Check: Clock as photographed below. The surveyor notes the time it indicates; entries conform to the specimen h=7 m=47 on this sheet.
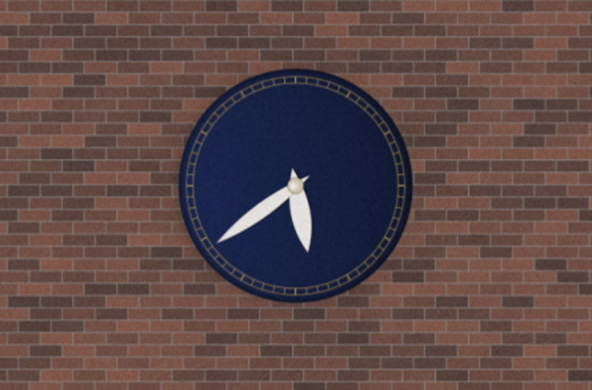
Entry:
h=5 m=39
